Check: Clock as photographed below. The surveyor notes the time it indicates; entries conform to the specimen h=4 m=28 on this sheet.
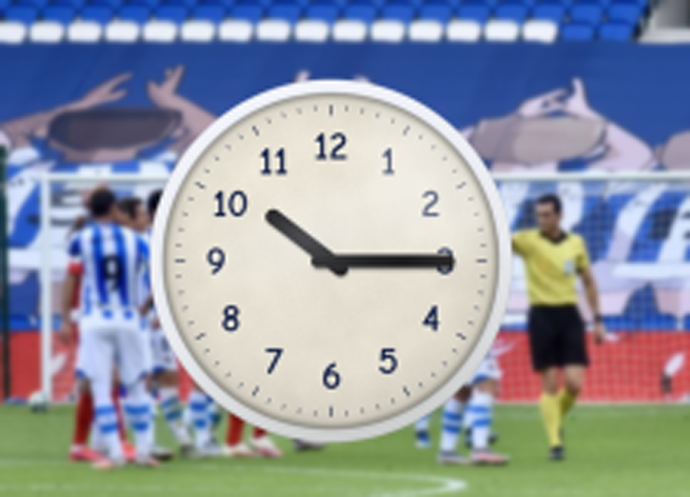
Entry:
h=10 m=15
